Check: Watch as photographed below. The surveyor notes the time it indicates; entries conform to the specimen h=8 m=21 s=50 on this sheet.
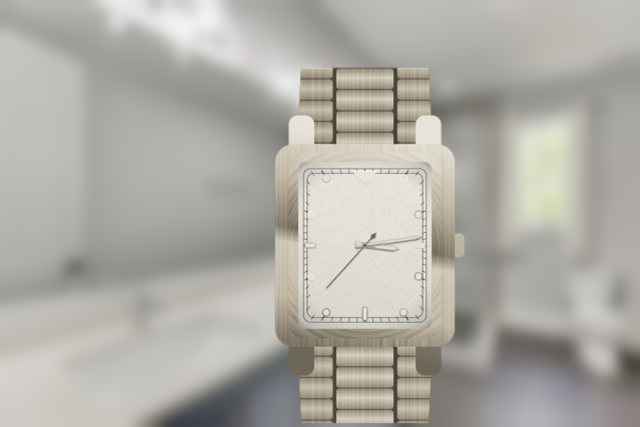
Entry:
h=3 m=13 s=37
